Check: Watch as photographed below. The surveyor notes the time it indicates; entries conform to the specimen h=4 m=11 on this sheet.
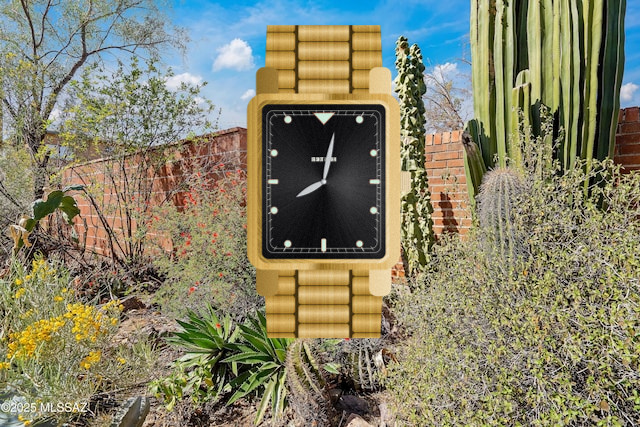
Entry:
h=8 m=2
